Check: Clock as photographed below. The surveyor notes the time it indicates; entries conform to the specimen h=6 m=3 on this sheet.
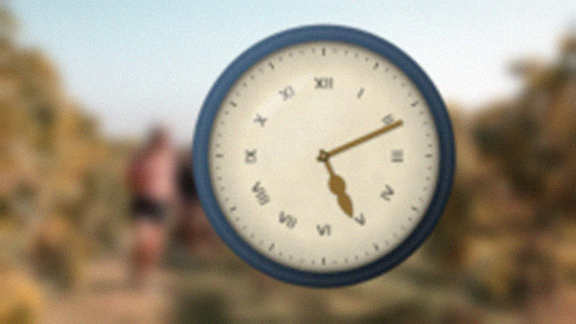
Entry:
h=5 m=11
